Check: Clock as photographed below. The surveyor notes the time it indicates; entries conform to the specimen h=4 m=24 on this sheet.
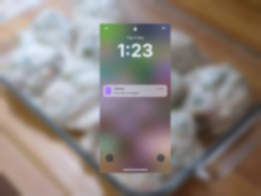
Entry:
h=1 m=23
